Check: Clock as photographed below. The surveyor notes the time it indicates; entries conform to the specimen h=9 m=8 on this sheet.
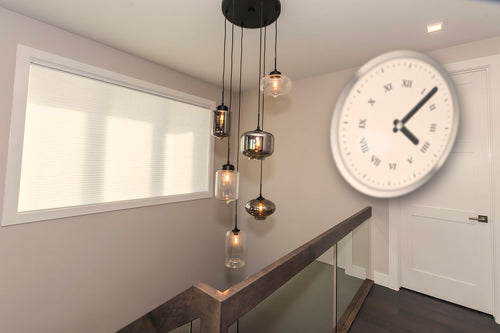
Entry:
h=4 m=7
